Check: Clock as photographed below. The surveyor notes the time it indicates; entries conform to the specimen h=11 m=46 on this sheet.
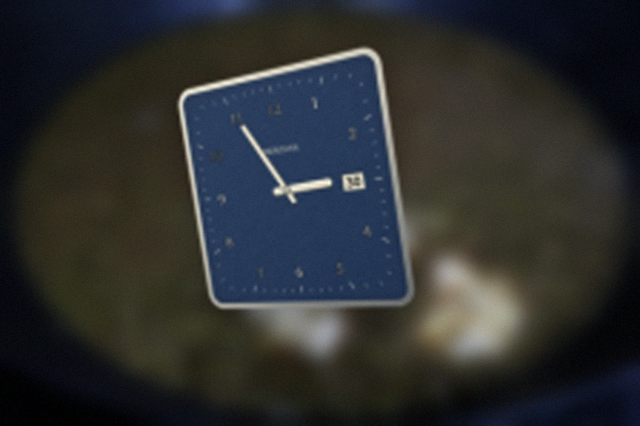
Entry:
h=2 m=55
